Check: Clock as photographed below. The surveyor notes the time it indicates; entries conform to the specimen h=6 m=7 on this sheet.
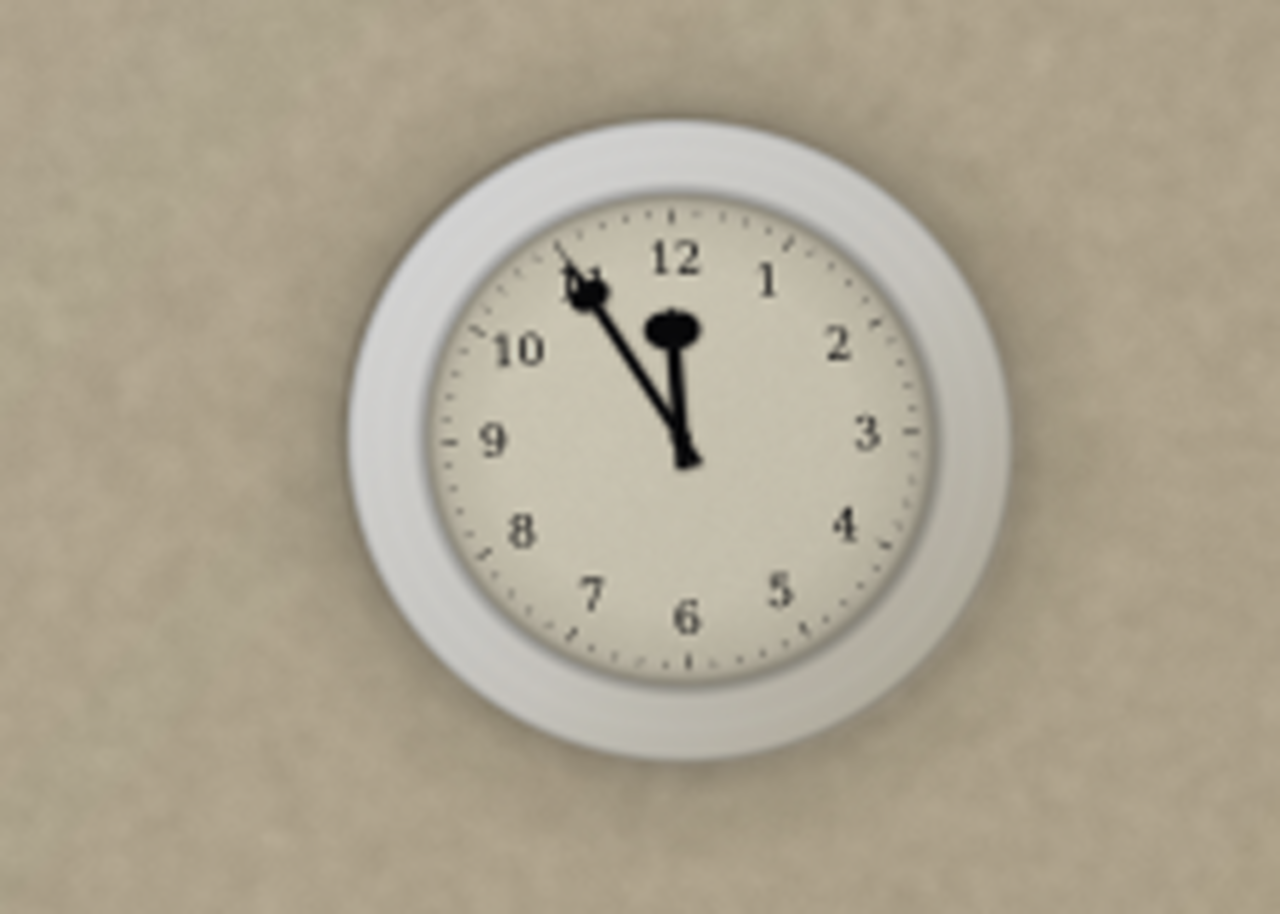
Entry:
h=11 m=55
